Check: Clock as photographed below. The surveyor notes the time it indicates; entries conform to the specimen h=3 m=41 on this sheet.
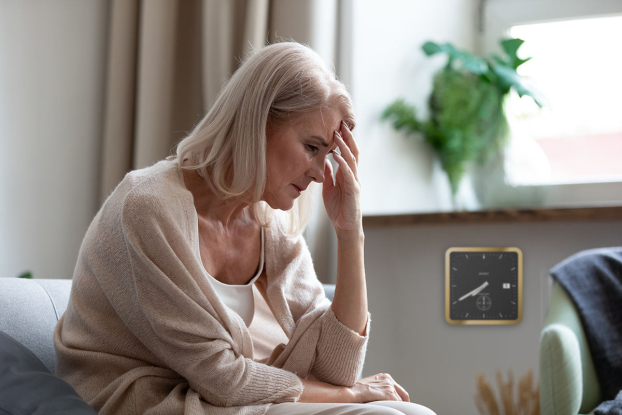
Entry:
h=7 m=40
